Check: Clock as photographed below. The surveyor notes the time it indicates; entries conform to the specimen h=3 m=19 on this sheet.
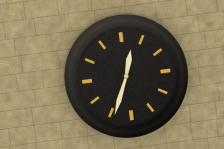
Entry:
h=12 m=34
